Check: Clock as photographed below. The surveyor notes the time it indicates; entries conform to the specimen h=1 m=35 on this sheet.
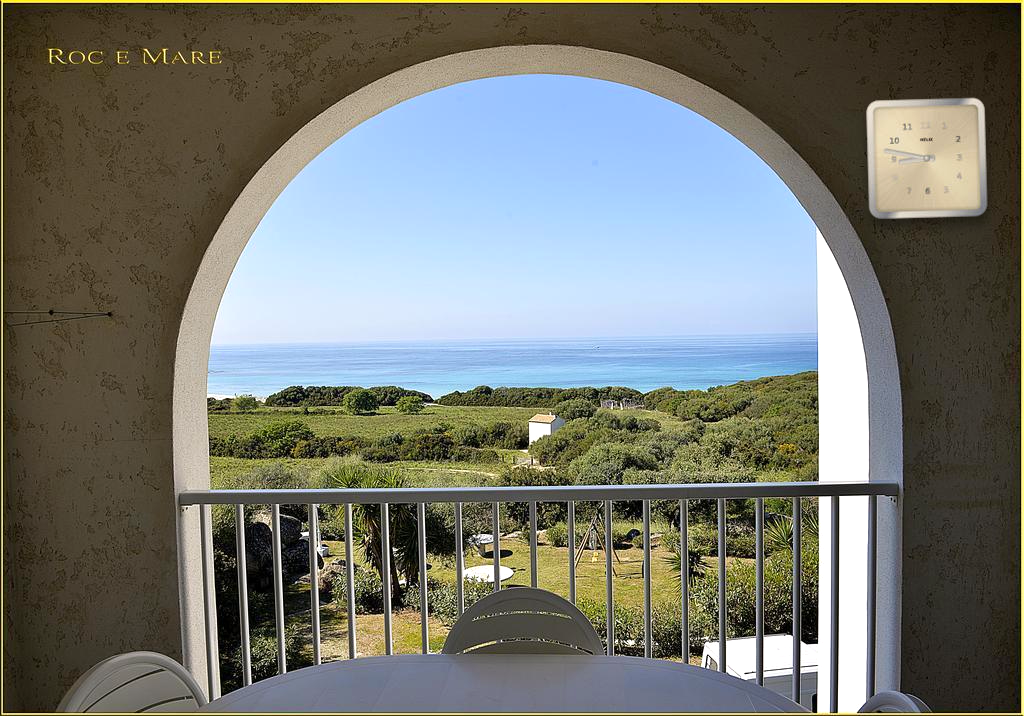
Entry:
h=8 m=47
